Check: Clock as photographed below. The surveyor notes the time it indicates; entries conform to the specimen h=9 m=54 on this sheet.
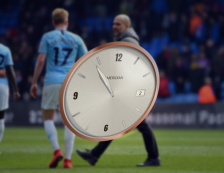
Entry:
h=10 m=54
